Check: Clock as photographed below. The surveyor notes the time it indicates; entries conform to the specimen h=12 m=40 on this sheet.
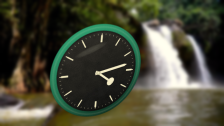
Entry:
h=4 m=13
